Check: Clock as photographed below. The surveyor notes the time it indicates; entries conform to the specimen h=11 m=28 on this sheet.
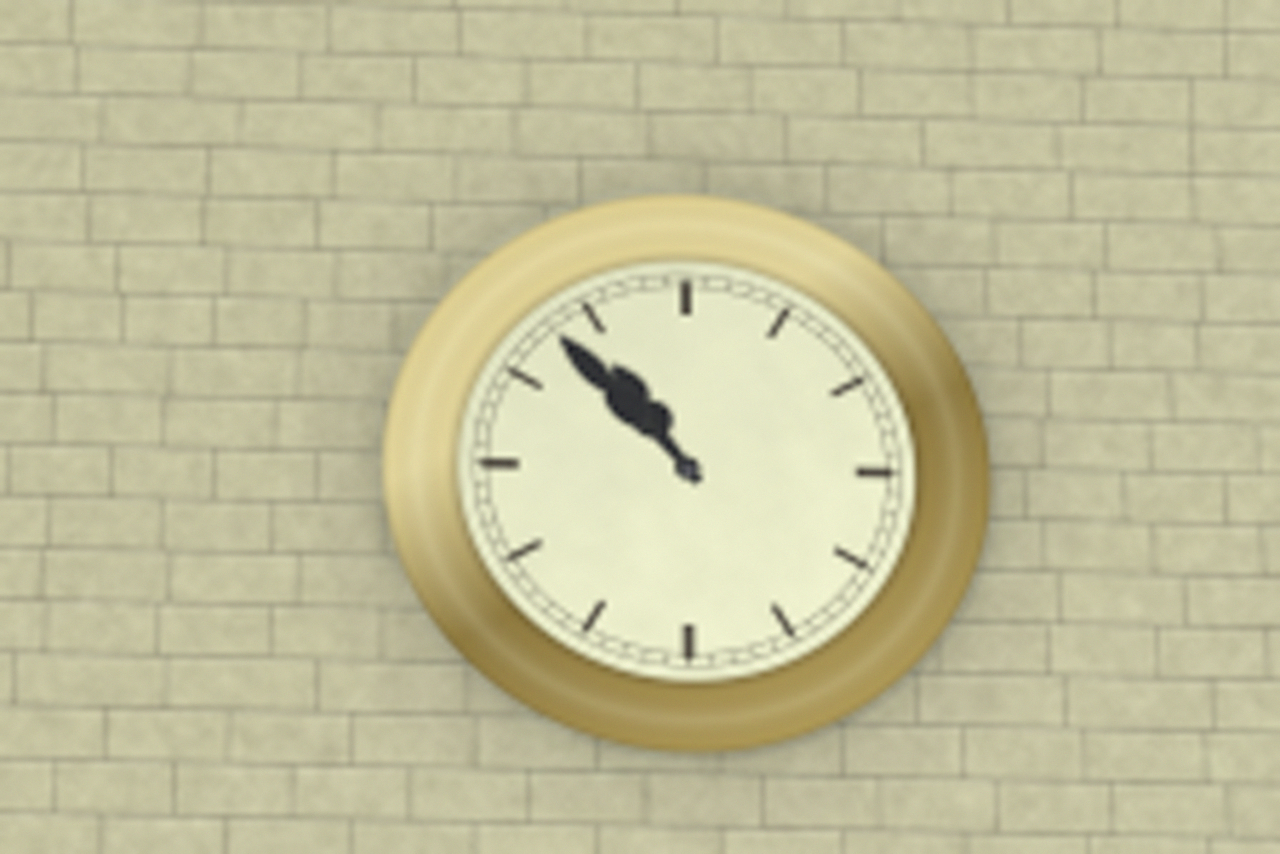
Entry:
h=10 m=53
